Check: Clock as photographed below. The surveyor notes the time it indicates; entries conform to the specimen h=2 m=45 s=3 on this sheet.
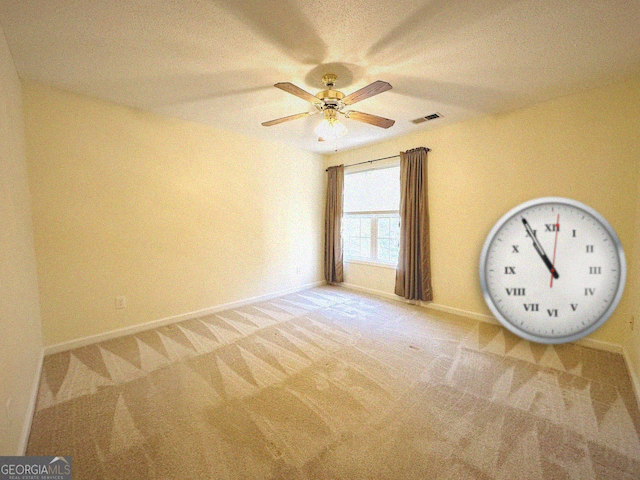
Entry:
h=10 m=55 s=1
